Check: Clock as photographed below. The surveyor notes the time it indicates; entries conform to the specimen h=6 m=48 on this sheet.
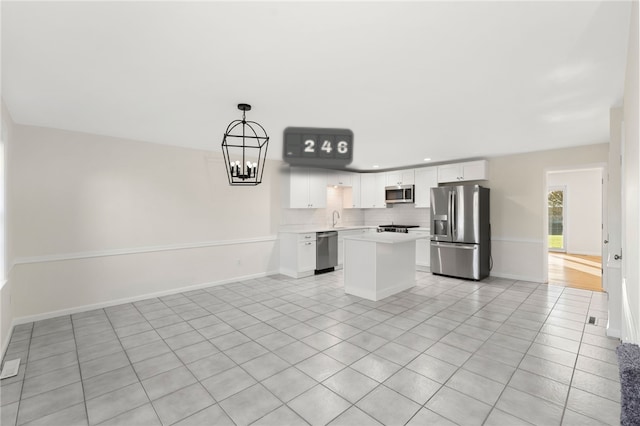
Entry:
h=2 m=46
